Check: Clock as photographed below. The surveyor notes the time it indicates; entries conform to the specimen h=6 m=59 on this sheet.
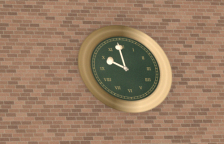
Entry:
h=9 m=59
